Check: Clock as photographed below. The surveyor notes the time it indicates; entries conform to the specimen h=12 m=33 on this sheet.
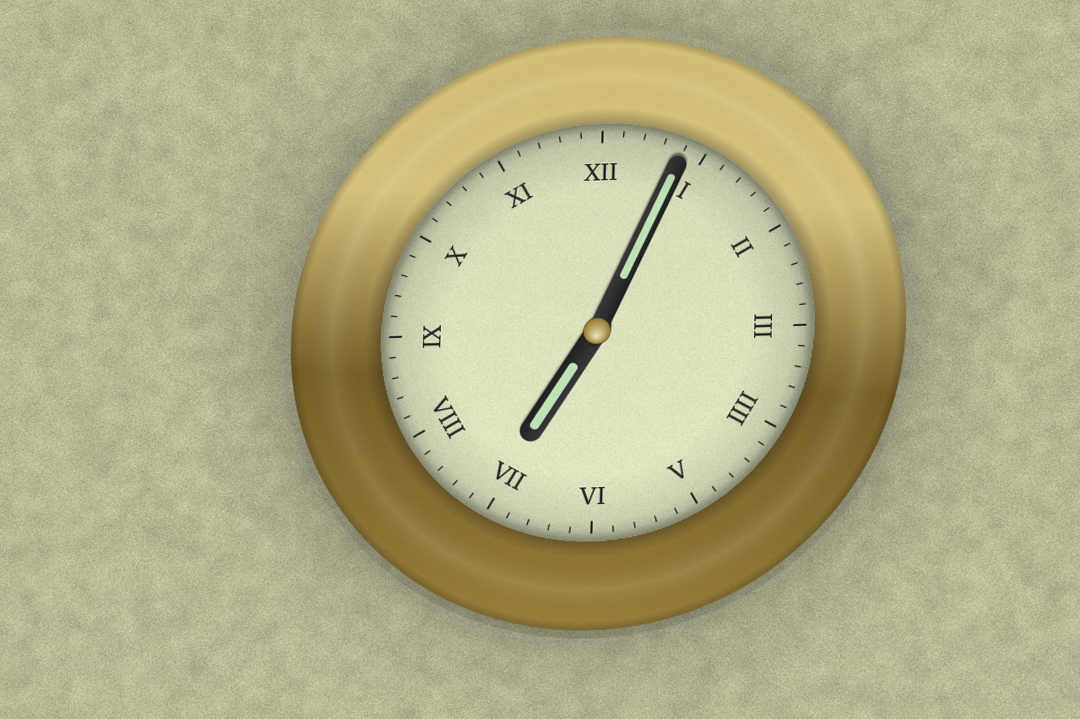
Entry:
h=7 m=4
